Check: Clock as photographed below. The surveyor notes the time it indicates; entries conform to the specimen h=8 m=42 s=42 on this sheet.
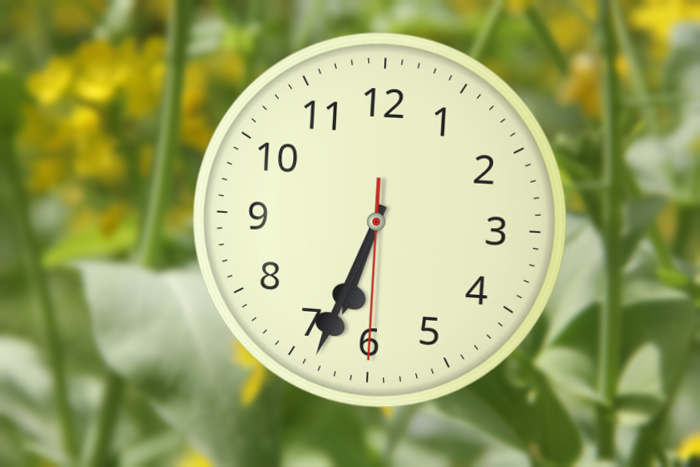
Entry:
h=6 m=33 s=30
